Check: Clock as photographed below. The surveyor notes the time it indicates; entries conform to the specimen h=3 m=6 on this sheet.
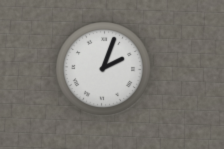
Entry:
h=2 m=3
